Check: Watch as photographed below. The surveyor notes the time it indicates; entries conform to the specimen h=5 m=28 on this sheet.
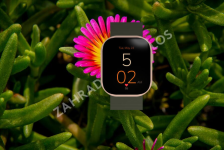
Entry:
h=5 m=2
